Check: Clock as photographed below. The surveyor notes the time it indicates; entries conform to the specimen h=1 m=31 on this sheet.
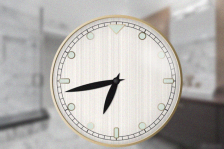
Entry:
h=6 m=43
